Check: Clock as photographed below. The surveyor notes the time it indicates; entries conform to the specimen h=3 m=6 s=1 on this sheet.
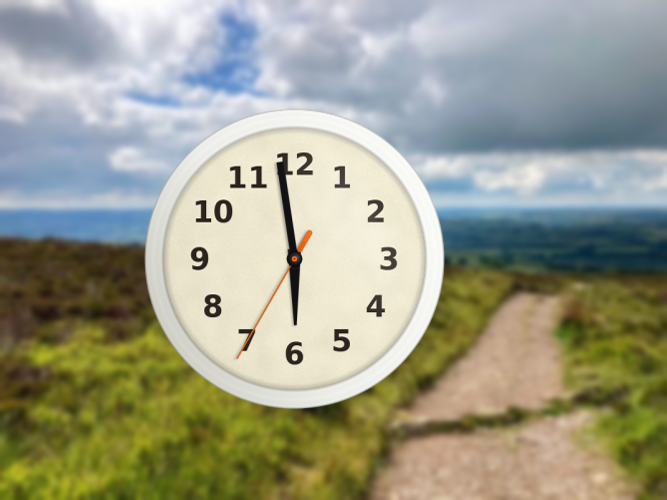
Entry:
h=5 m=58 s=35
